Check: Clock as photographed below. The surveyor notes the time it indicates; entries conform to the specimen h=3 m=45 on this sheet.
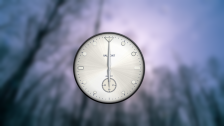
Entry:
h=6 m=0
